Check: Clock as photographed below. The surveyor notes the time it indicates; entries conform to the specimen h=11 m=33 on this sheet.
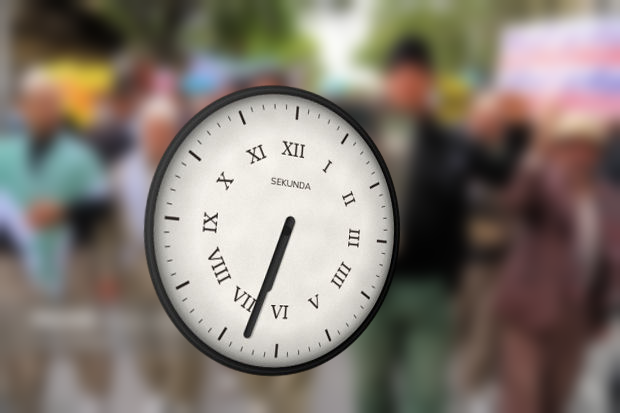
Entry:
h=6 m=33
